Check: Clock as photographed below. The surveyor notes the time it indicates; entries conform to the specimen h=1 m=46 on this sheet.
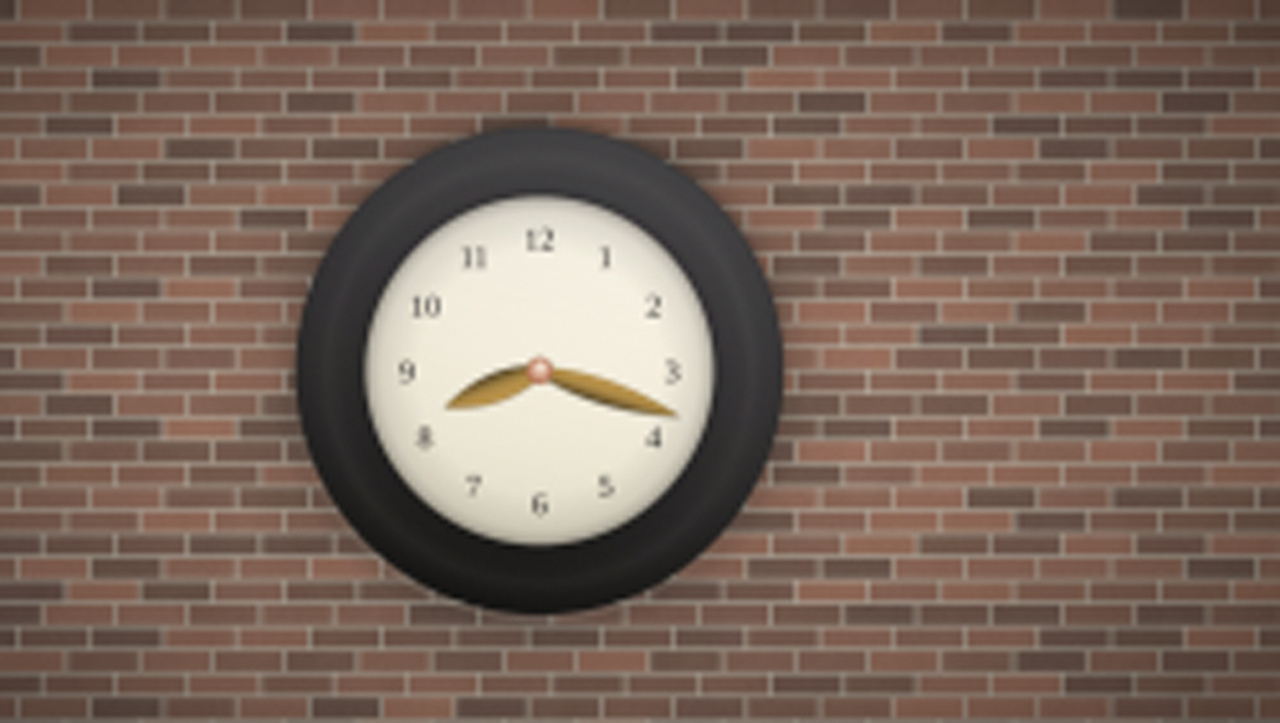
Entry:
h=8 m=18
